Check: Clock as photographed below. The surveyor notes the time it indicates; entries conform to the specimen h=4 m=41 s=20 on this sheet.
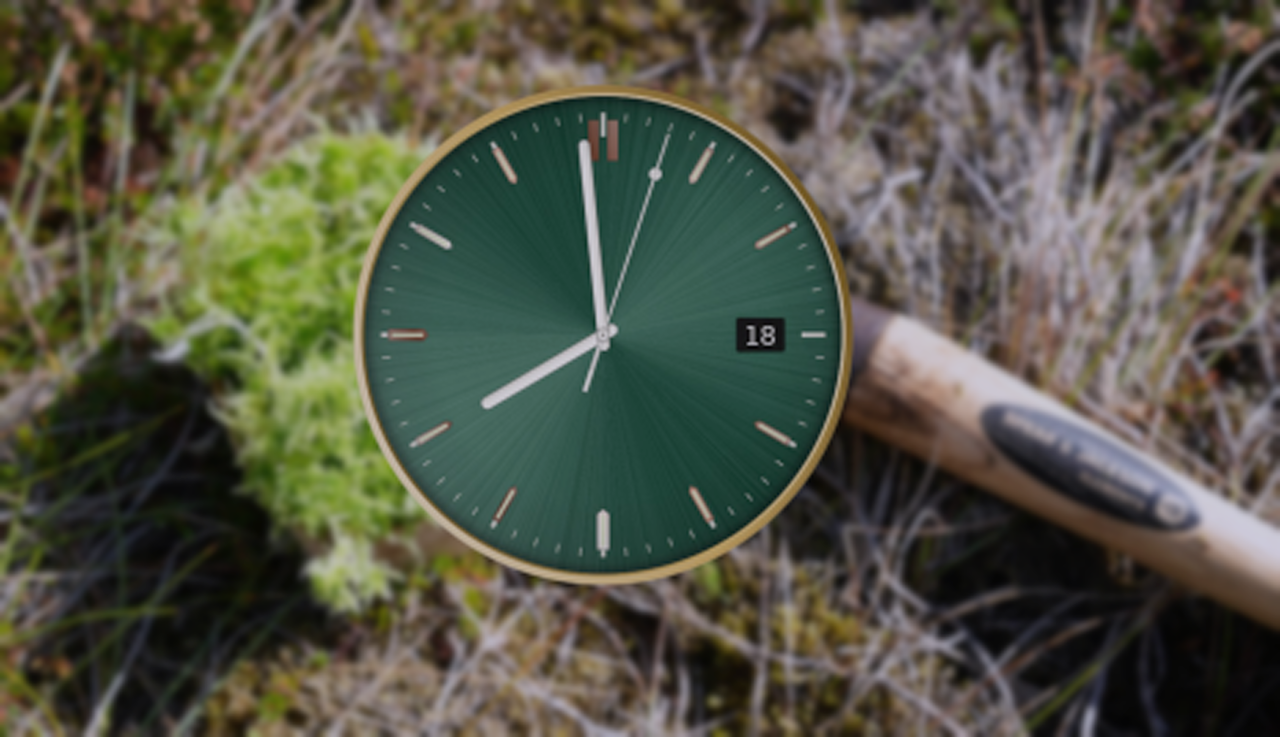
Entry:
h=7 m=59 s=3
